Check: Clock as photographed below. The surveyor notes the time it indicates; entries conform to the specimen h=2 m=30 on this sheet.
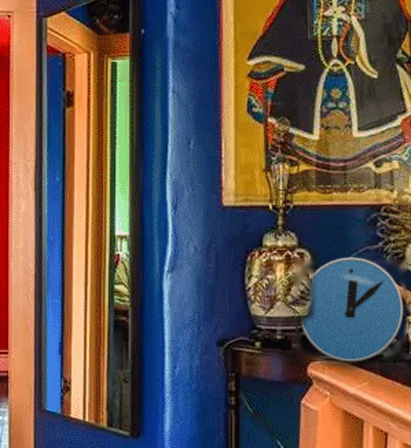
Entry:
h=12 m=8
